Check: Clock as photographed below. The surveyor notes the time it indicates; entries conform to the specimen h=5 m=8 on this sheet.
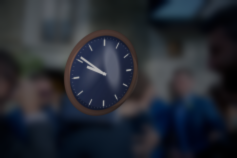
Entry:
h=9 m=51
